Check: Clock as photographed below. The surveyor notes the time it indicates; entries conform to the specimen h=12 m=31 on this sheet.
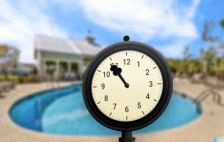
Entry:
h=10 m=54
